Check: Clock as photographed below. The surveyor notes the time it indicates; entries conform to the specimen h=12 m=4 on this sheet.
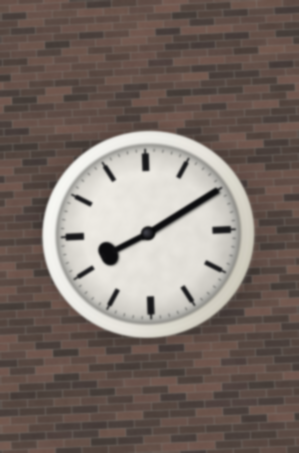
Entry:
h=8 m=10
